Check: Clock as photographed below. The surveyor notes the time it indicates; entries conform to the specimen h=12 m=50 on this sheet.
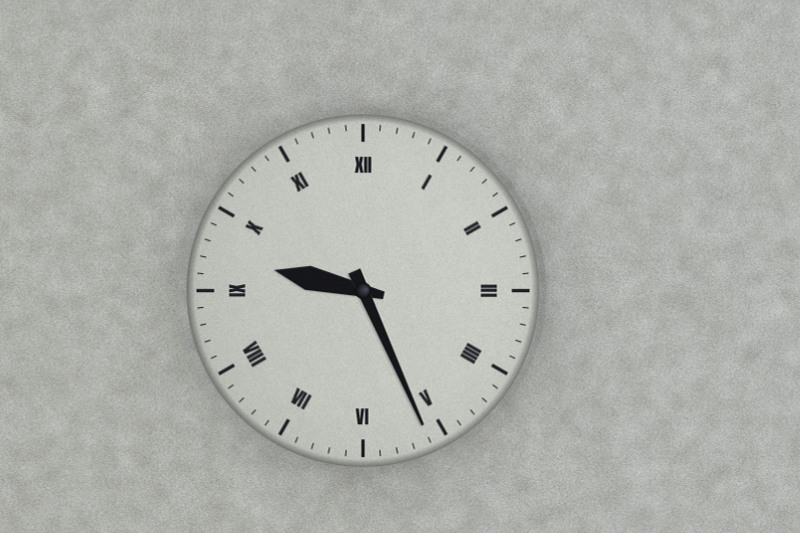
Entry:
h=9 m=26
